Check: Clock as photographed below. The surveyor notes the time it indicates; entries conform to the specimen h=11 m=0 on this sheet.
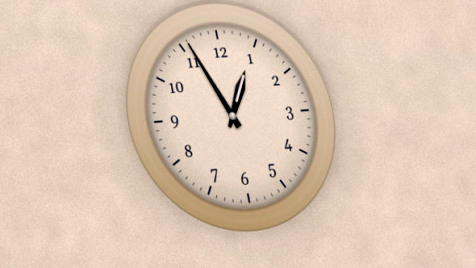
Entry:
h=12 m=56
